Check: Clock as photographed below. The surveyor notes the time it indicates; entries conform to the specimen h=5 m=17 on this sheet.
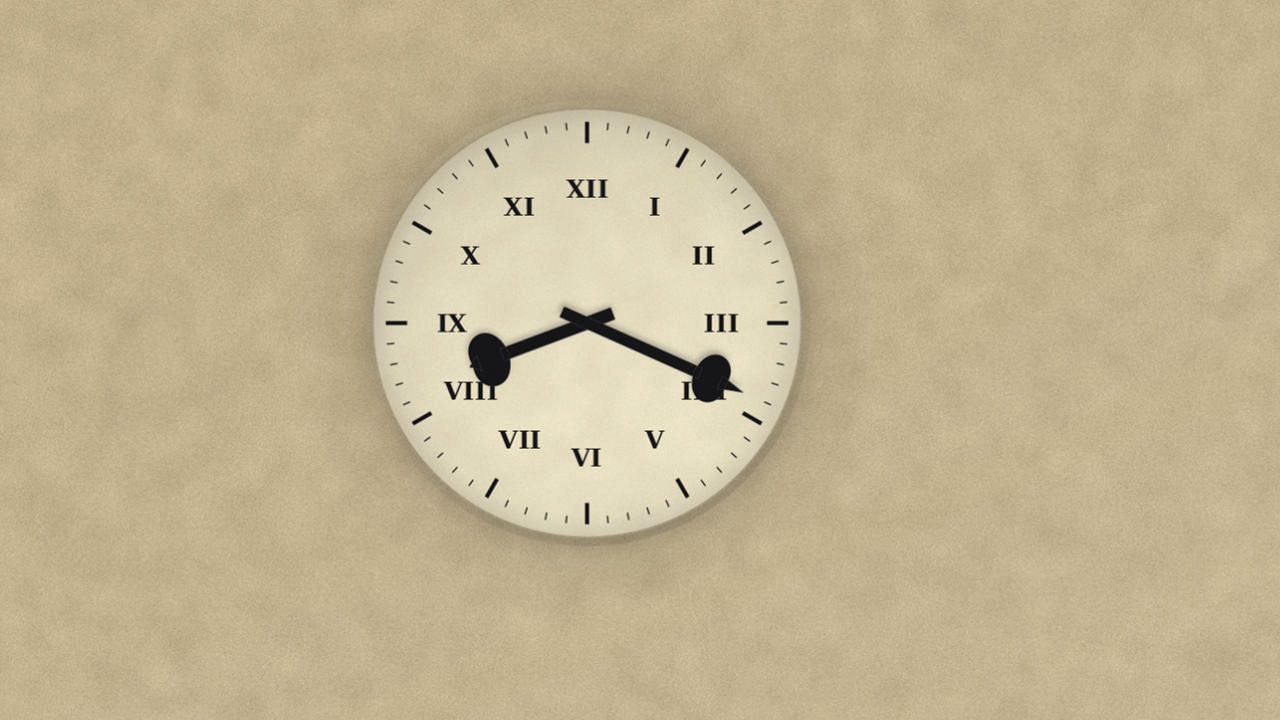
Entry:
h=8 m=19
